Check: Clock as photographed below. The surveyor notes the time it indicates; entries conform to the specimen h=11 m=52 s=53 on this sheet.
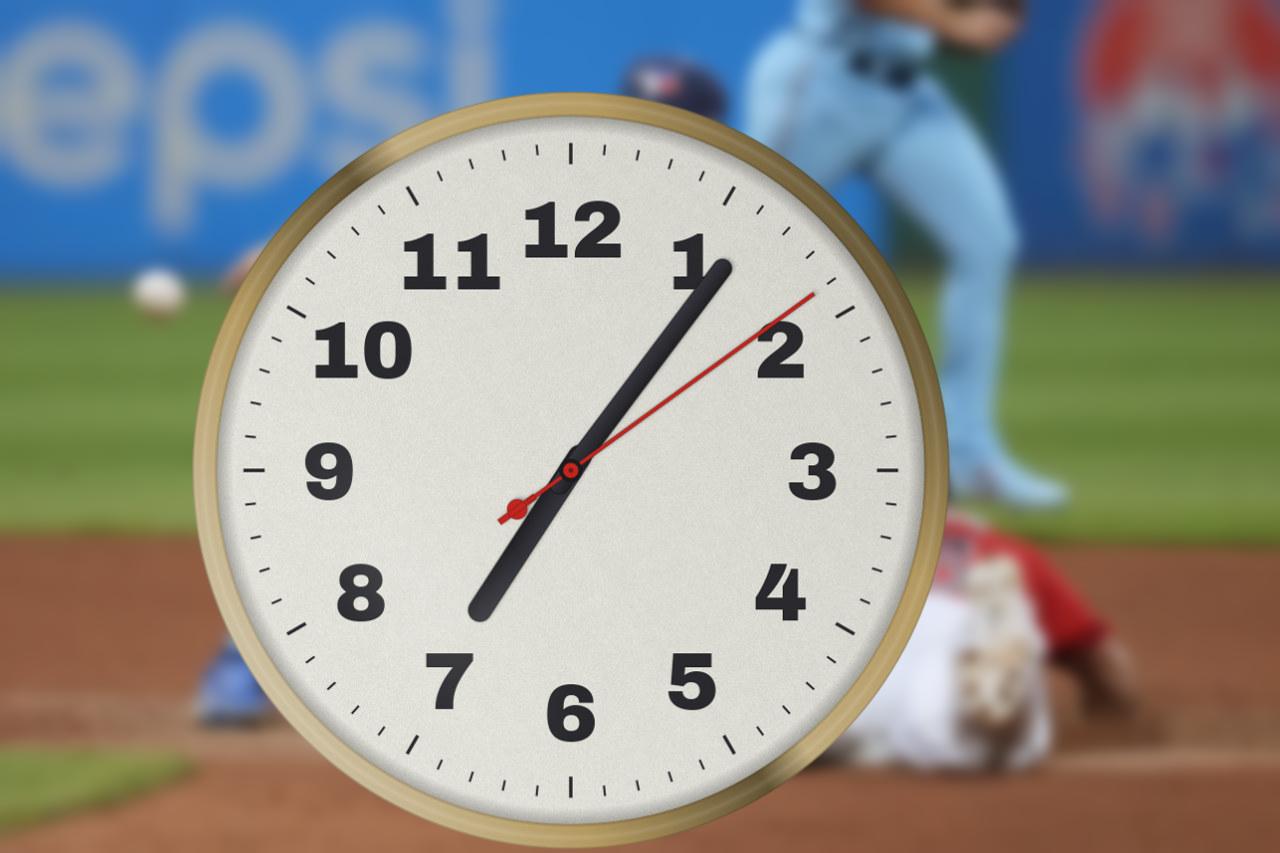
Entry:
h=7 m=6 s=9
